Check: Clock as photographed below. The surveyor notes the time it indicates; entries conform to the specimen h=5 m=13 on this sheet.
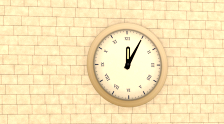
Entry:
h=12 m=5
